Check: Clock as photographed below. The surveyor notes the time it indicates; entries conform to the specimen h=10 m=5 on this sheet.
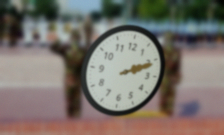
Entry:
h=2 m=11
